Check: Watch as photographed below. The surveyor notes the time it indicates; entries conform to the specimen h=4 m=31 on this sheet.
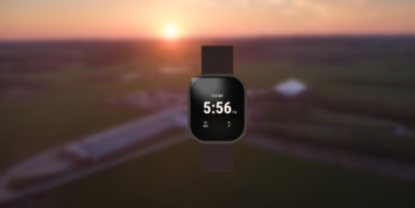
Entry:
h=5 m=56
